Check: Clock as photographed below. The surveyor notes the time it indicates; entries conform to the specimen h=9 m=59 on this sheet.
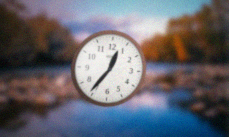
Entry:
h=12 m=36
